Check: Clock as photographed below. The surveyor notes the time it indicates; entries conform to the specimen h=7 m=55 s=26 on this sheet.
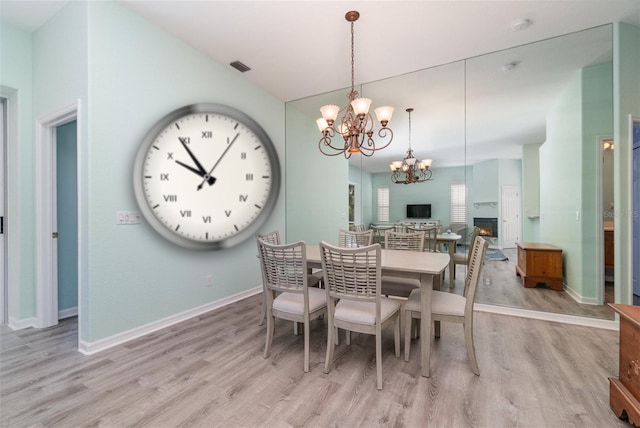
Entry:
h=9 m=54 s=6
